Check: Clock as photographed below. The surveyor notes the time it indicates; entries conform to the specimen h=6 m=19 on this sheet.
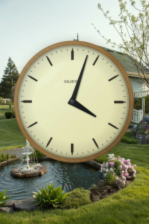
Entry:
h=4 m=3
